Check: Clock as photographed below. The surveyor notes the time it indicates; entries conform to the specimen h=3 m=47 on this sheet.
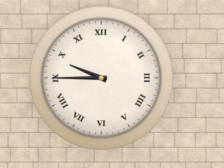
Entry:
h=9 m=45
